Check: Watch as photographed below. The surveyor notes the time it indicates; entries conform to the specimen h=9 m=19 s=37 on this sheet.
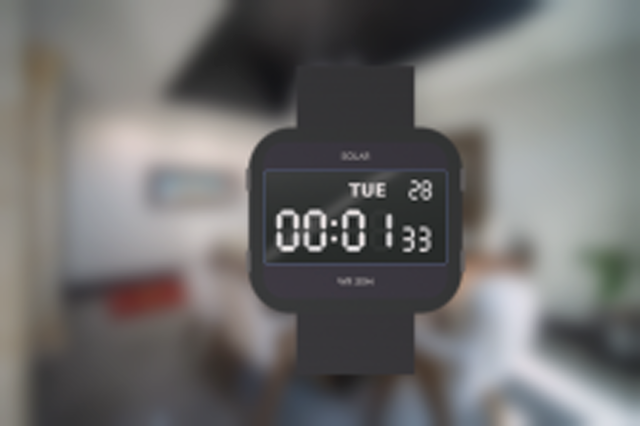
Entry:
h=0 m=1 s=33
